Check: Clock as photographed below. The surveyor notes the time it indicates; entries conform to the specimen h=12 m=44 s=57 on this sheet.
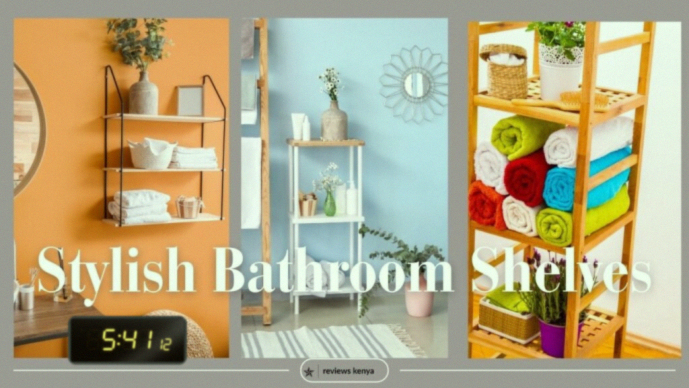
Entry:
h=5 m=41 s=12
